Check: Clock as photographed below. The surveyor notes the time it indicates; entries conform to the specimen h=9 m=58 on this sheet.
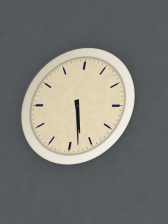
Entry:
h=5 m=28
